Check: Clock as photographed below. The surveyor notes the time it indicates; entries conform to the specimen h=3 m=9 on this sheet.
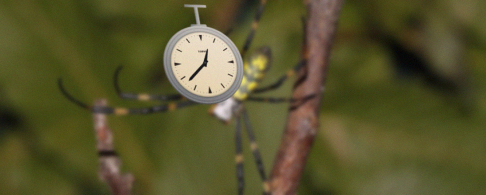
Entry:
h=12 m=38
